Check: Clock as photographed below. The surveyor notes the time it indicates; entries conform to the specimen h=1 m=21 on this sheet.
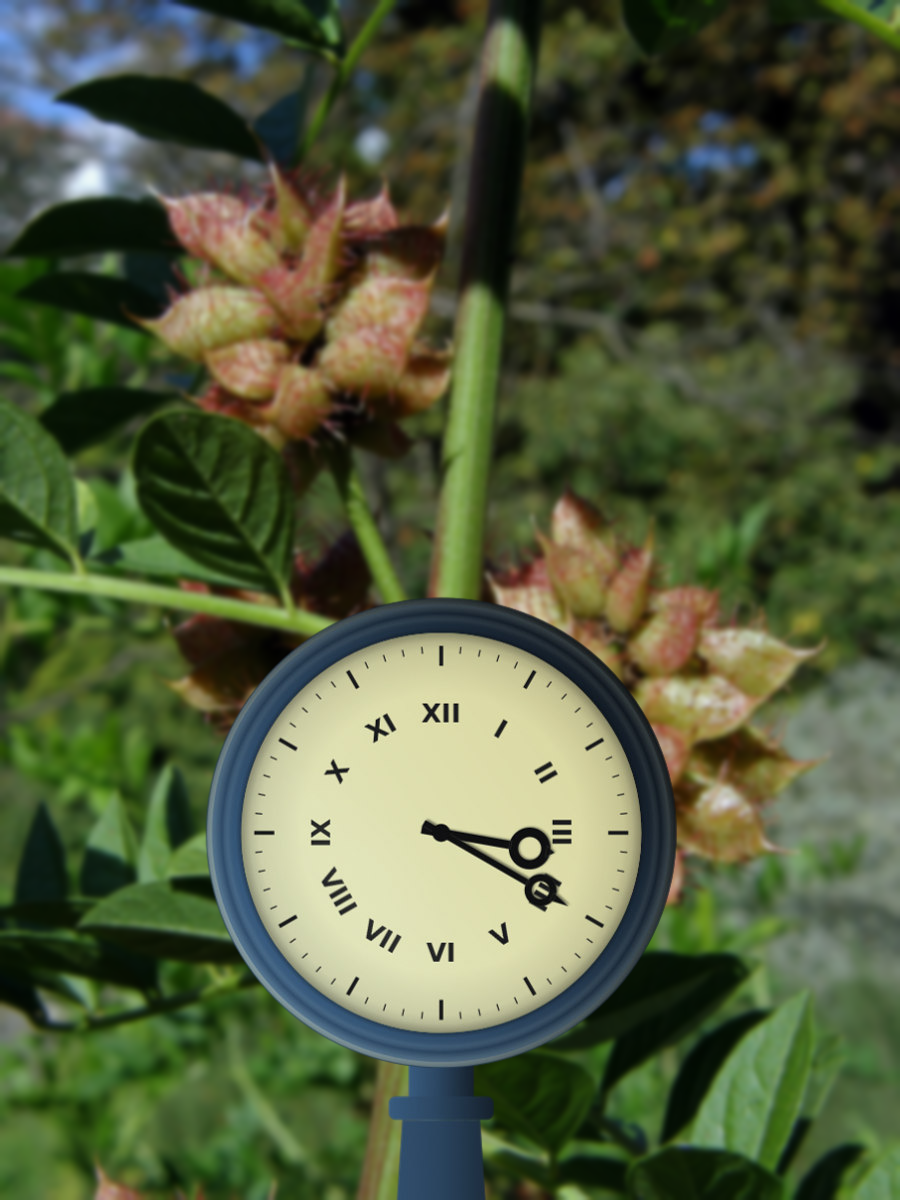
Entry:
h=3 m=20
